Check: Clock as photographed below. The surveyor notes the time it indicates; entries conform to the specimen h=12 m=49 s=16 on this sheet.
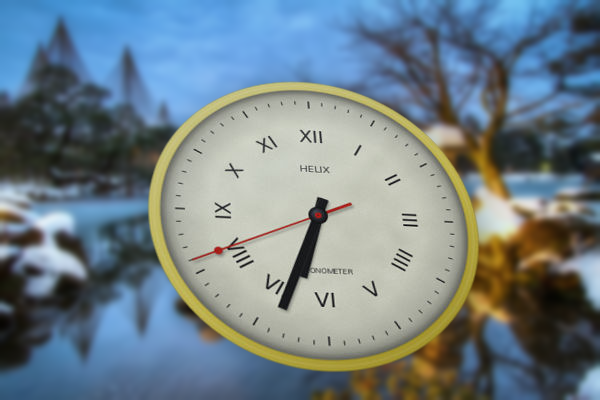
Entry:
h=6 m=33 s=41
